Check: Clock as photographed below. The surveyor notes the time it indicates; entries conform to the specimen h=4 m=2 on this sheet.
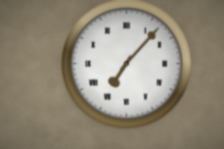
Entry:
h=7 m=7
